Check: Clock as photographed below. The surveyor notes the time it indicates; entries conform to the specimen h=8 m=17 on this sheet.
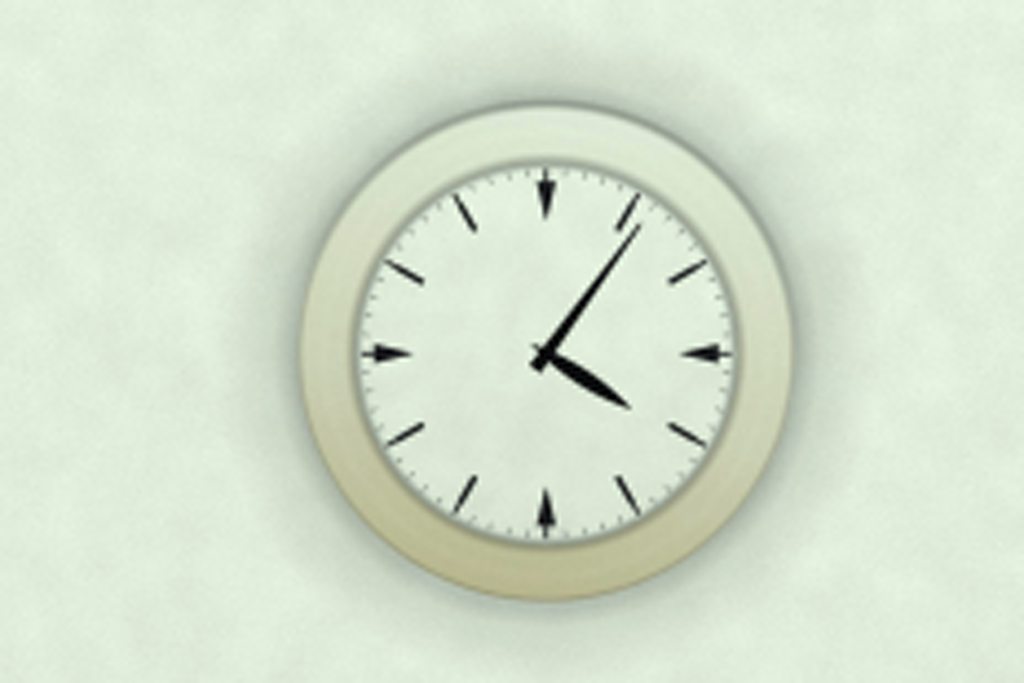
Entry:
h=4 m=6
